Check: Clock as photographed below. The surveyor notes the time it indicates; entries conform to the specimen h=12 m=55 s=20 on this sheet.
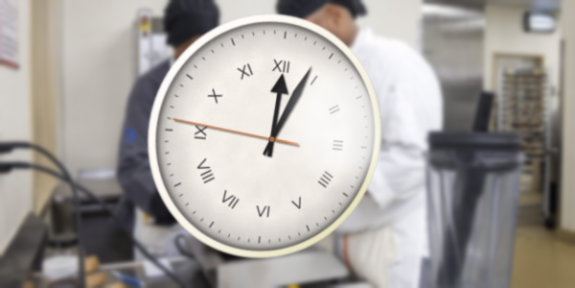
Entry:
h=12 m=3 s=46
